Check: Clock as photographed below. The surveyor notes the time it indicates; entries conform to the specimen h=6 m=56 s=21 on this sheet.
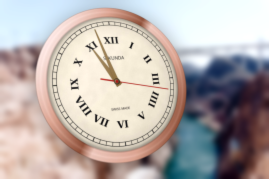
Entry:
h=10 m=57 s=17
